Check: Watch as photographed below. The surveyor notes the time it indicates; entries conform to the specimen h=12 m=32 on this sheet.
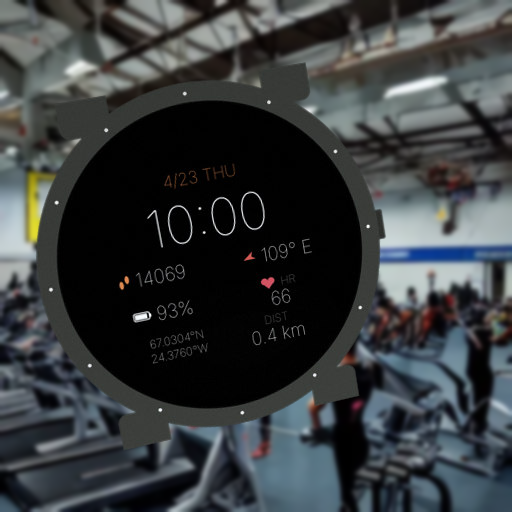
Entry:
h=10 m=0
